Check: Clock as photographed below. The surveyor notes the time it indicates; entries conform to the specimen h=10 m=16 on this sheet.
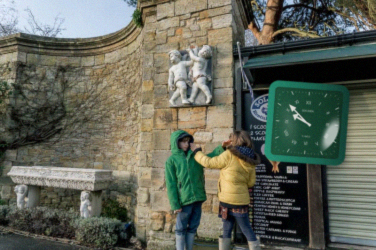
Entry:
h=9 m=52
